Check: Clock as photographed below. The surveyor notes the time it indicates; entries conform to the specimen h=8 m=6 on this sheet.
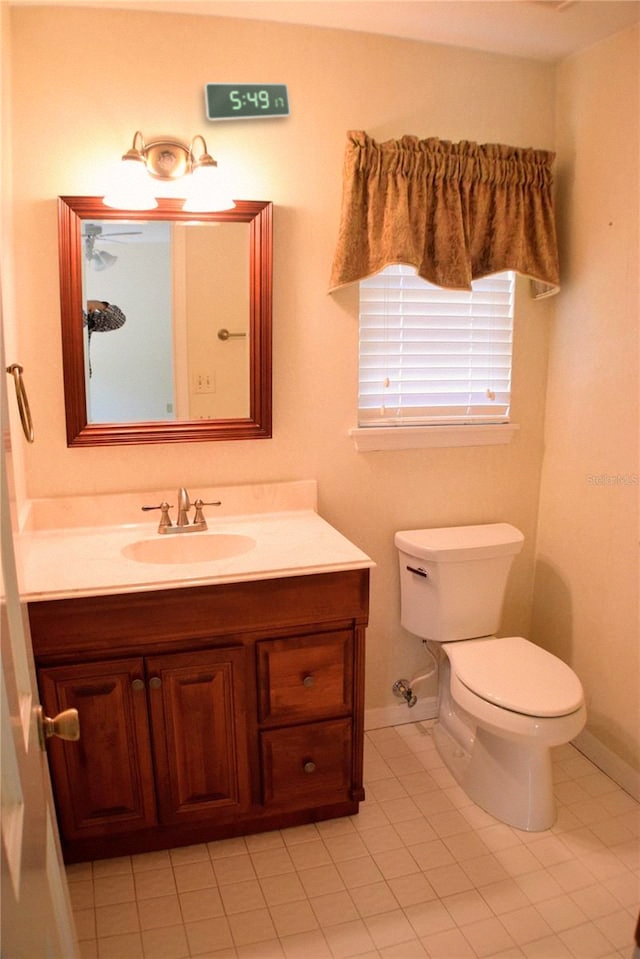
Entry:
h=5 m=49
